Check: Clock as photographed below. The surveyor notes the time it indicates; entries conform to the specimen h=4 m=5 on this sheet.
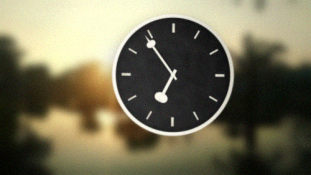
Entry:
h=6 m=54
